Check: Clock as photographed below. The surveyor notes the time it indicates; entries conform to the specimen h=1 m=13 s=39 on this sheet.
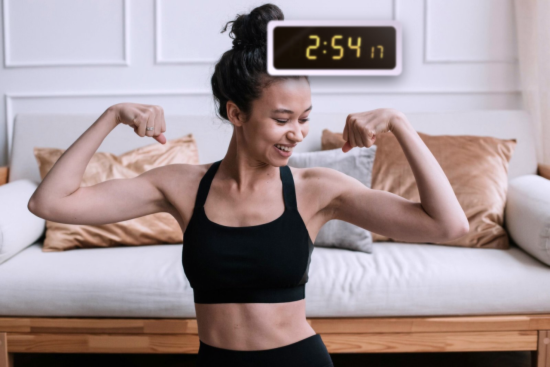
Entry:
h=2 m=54 s=17
